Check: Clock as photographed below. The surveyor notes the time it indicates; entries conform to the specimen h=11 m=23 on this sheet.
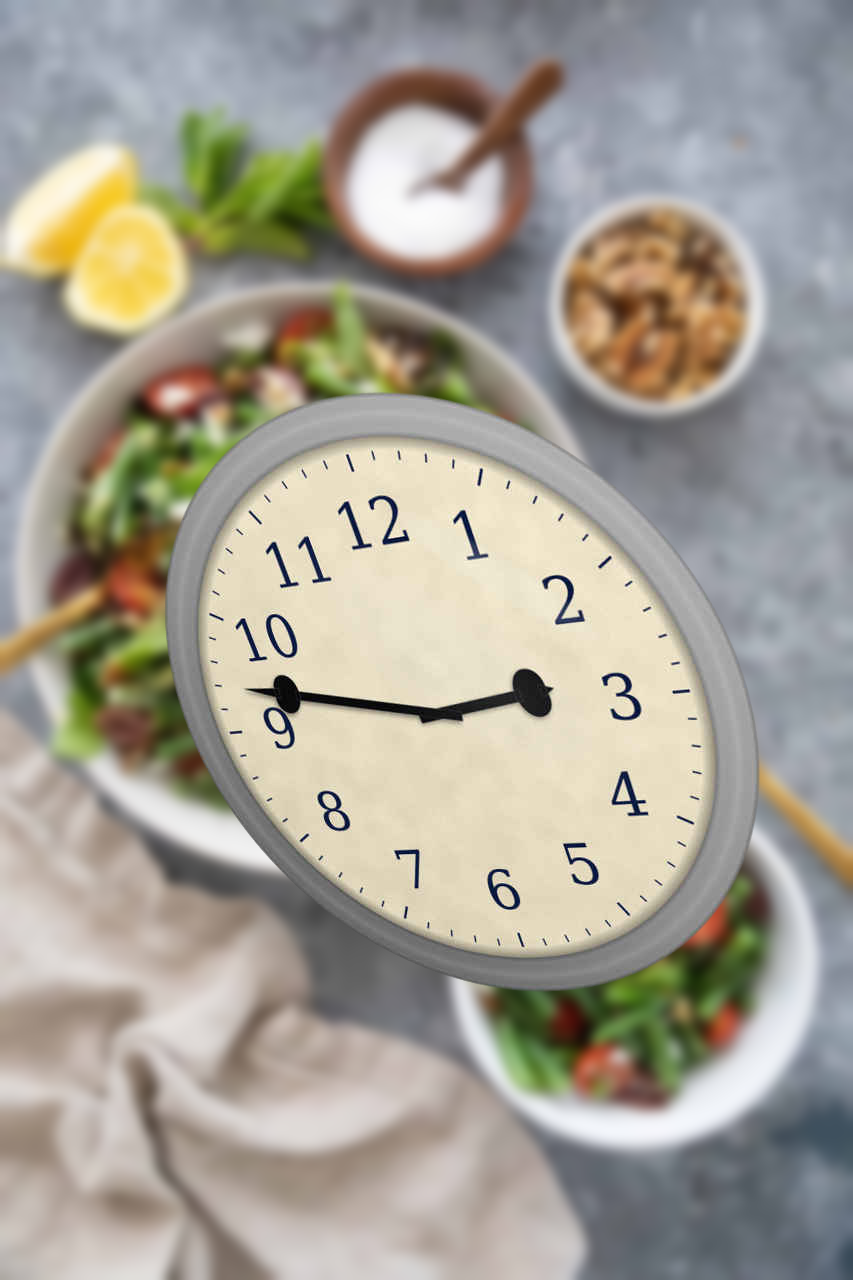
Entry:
h=2 m=47
